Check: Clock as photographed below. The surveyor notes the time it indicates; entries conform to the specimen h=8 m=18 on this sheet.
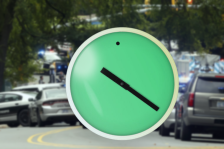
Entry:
h=10 m=22
